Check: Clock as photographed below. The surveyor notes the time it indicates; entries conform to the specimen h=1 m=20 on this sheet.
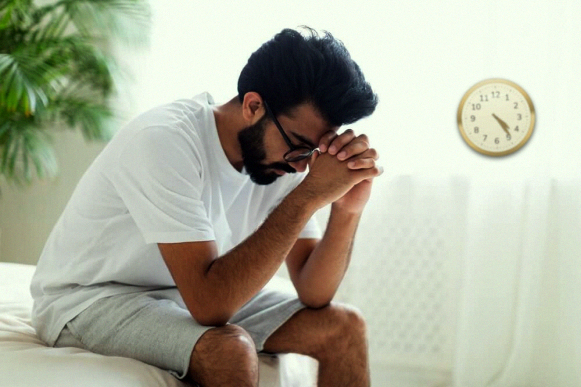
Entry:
h=4 m=24
